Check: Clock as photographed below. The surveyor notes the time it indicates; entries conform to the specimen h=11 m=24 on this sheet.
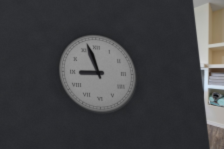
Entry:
h=8 m=57
